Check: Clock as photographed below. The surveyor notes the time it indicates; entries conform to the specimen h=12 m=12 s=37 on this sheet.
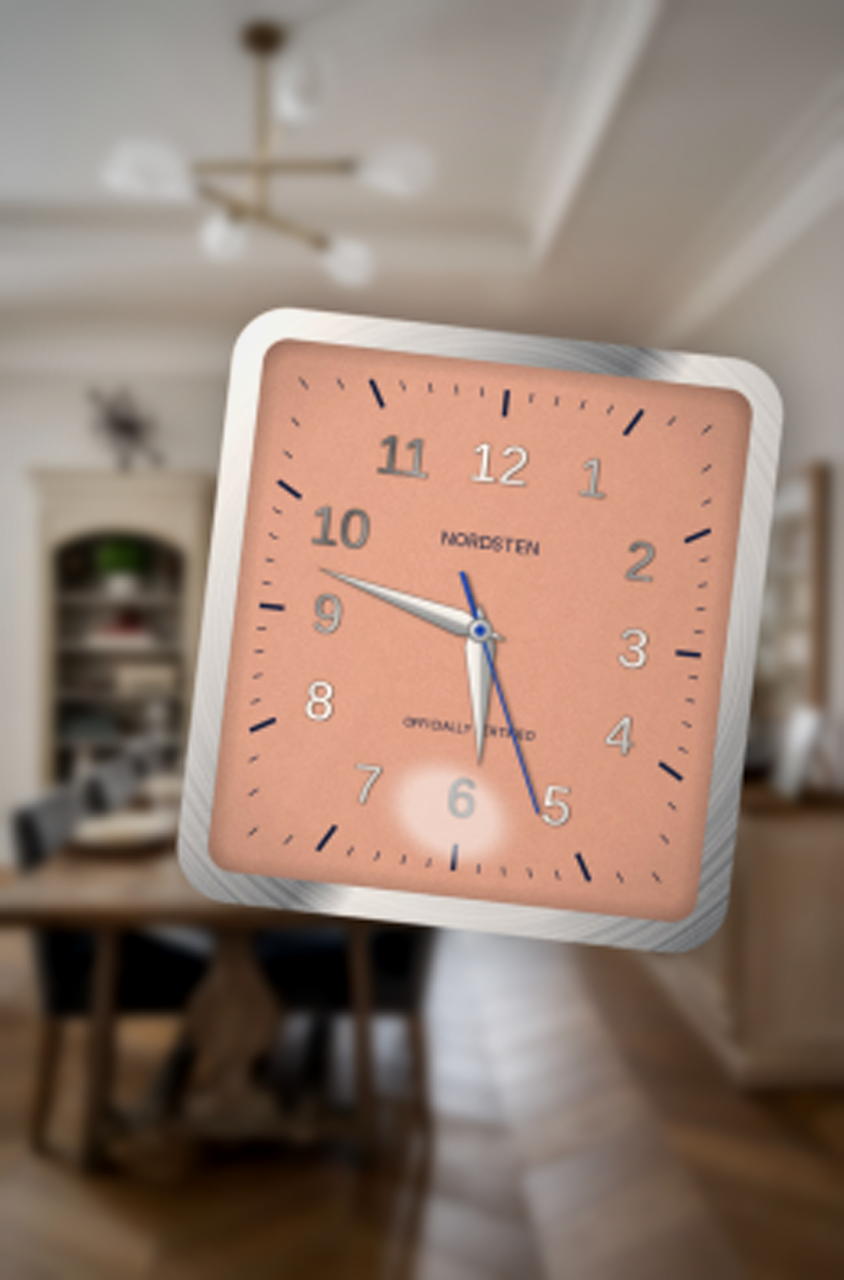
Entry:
h=5 m=47 s=26
